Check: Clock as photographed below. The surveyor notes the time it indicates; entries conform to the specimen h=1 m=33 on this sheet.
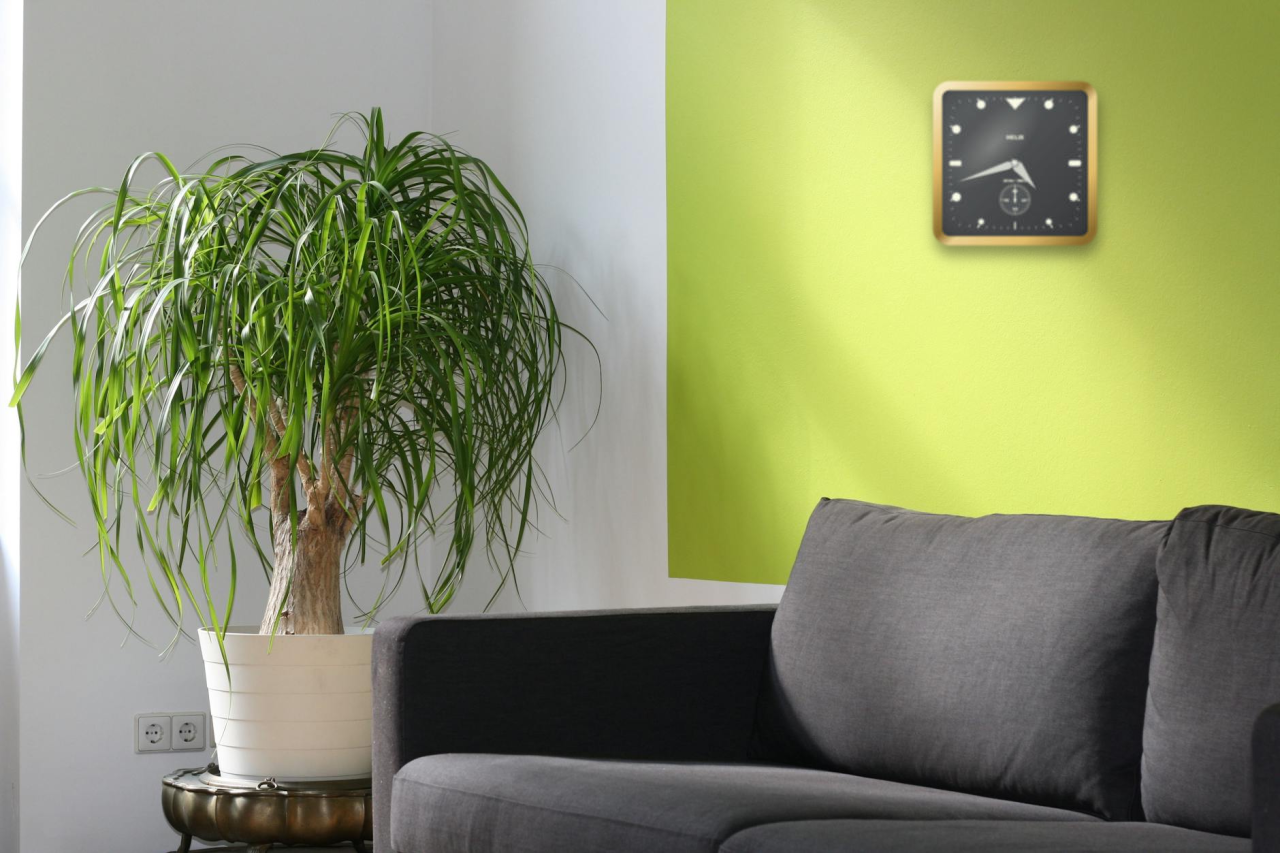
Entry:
h=4 m=42
